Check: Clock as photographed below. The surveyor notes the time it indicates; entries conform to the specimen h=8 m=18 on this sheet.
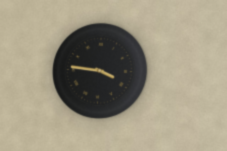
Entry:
h=3 m=46
